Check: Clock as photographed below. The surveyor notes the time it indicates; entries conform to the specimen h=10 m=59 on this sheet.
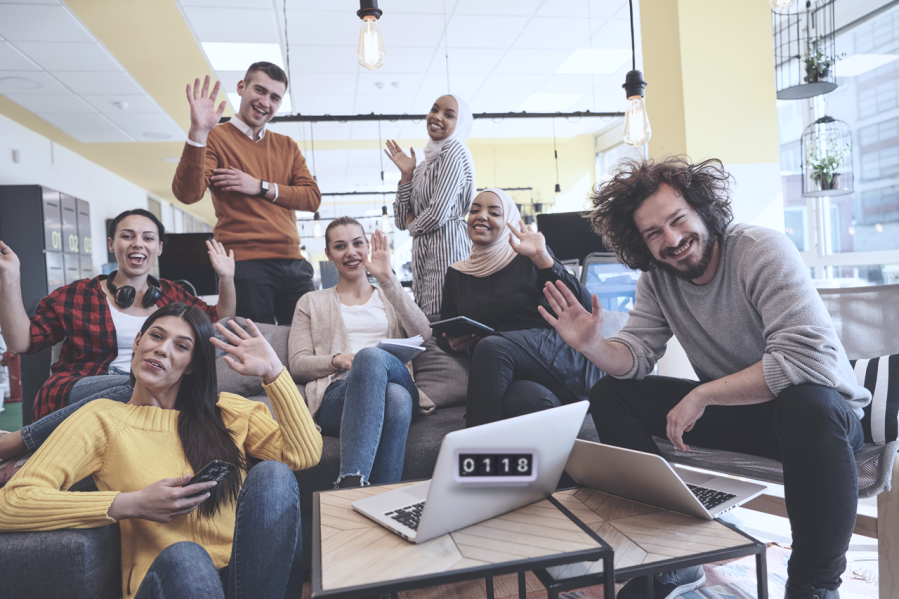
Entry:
h=1 m=18
